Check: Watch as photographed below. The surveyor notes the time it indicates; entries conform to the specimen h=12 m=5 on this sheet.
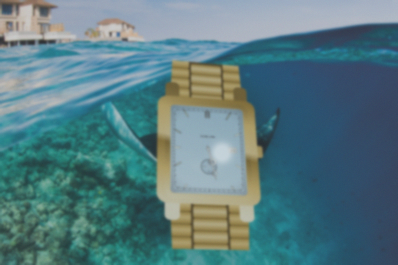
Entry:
h=5 m=28
